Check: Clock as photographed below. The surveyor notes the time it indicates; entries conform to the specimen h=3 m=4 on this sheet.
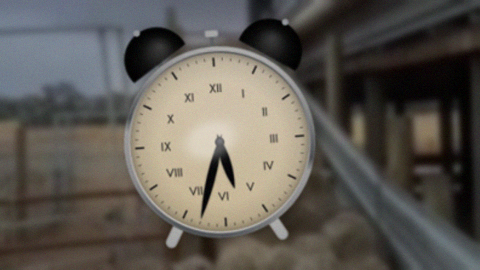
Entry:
h=5 m=33
